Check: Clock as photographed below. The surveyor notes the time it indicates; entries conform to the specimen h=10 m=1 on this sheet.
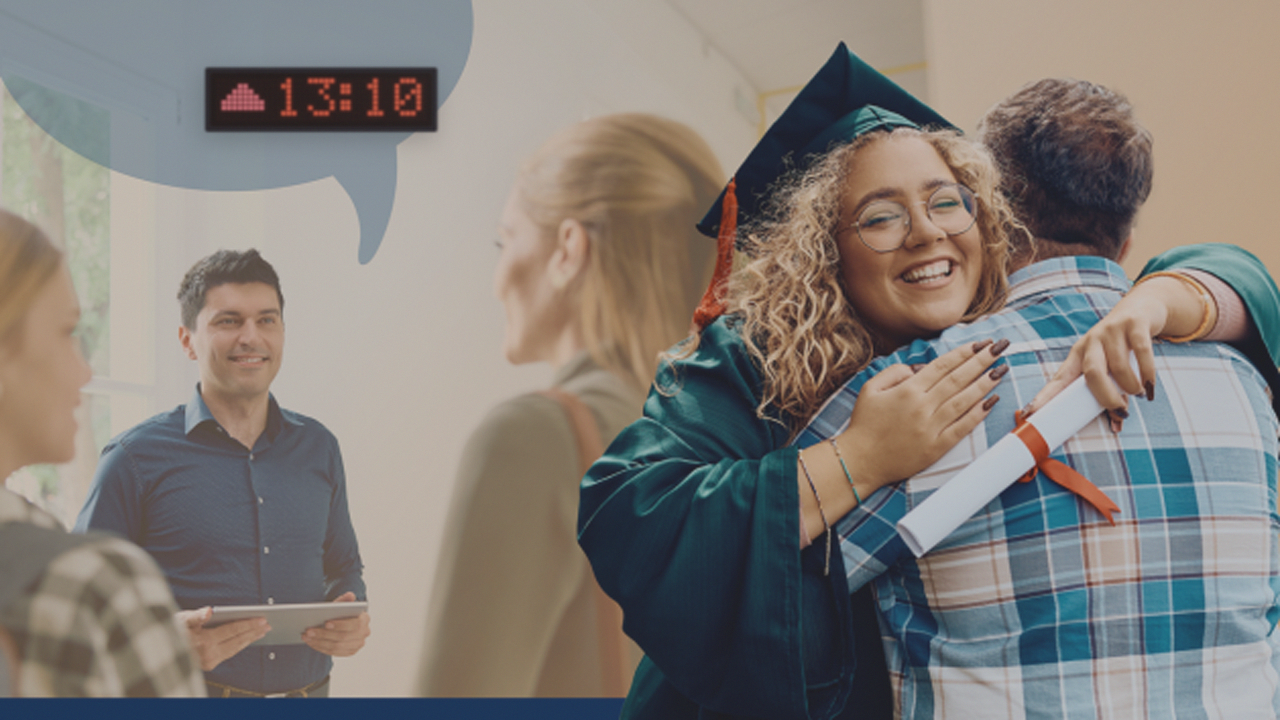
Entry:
h=13 m=10
